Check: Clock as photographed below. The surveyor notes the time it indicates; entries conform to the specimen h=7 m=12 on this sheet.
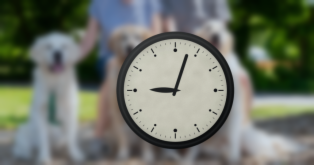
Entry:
h=9 m=3
